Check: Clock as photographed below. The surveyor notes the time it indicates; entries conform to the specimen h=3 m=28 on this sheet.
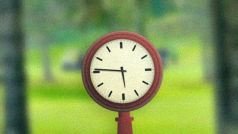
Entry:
h=5 m=46
